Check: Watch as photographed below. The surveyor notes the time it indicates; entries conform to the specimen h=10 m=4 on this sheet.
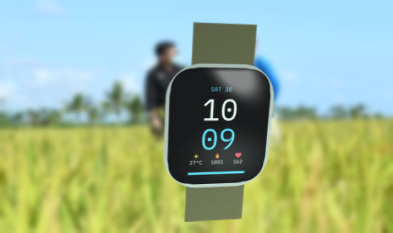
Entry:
h=10 m=9
